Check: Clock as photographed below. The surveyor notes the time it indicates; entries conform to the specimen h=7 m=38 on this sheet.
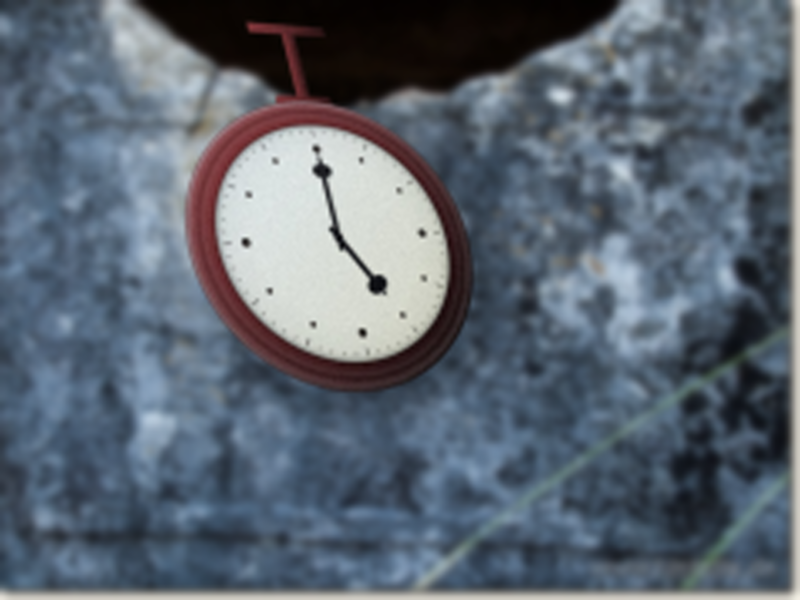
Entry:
h=5 m=0
